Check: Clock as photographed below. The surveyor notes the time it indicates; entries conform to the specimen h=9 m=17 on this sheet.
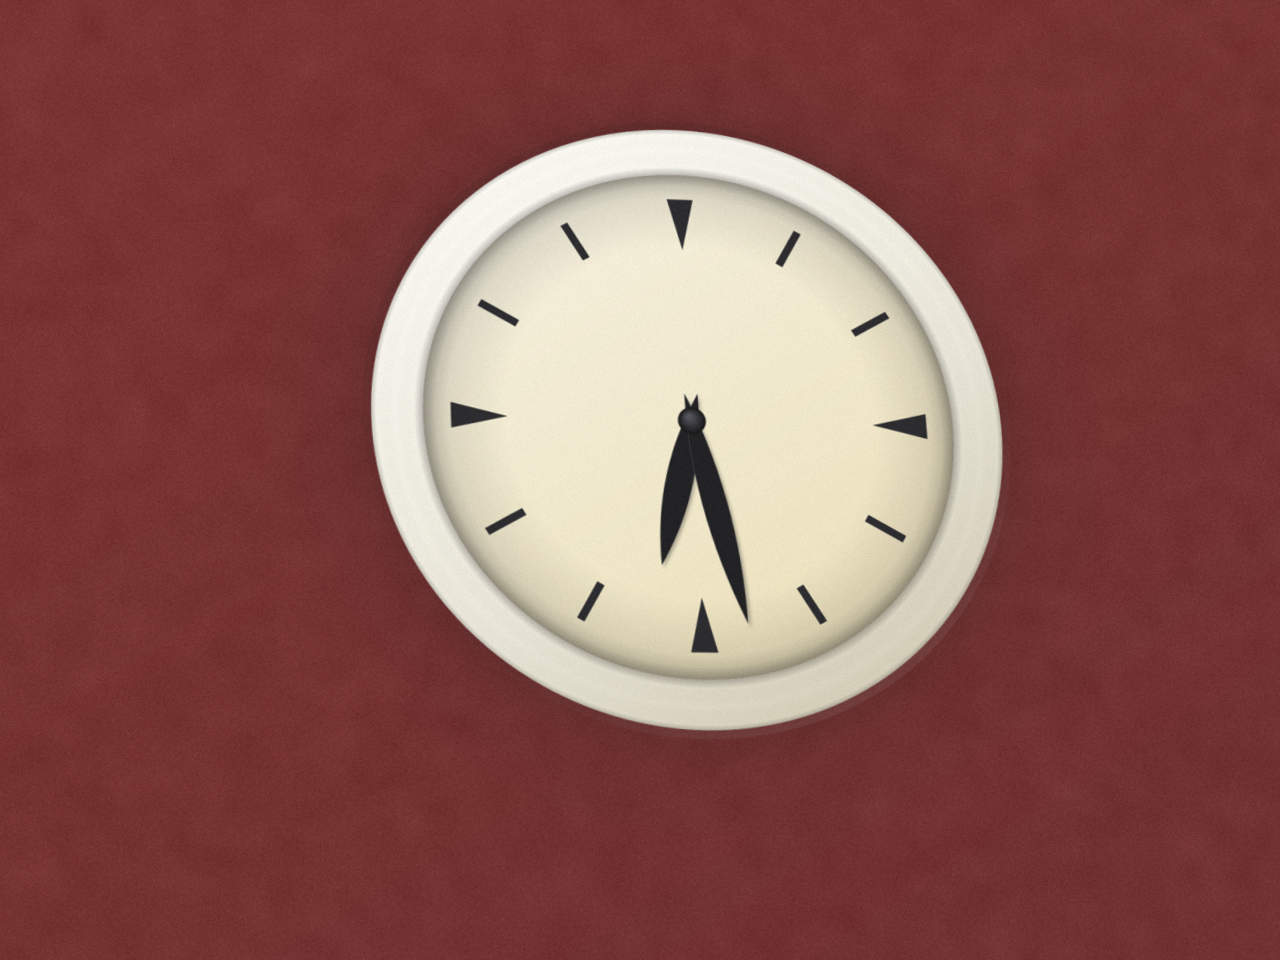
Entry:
h=6 m=28
